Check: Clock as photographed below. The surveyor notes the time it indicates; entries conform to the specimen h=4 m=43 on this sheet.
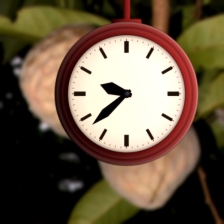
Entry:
h=9 m=38
